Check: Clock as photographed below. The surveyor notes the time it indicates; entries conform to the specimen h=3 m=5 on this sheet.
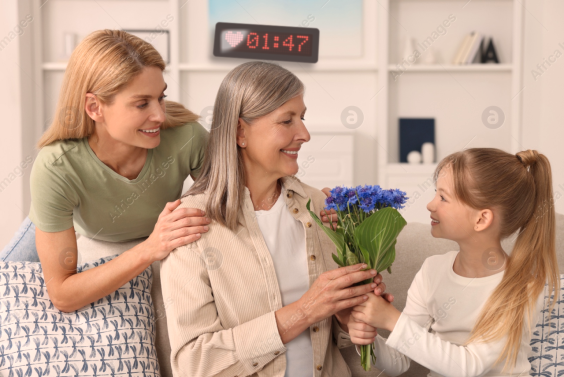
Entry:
h=1 m=47
